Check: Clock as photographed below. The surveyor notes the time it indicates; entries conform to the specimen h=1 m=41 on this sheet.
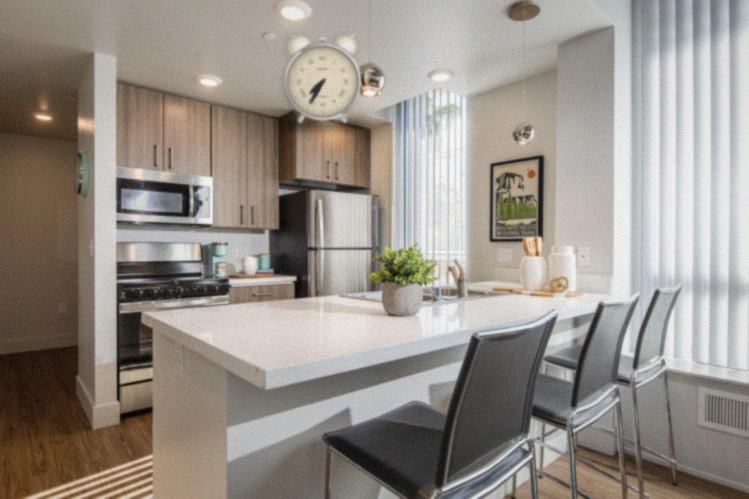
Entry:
h=7 m=35
